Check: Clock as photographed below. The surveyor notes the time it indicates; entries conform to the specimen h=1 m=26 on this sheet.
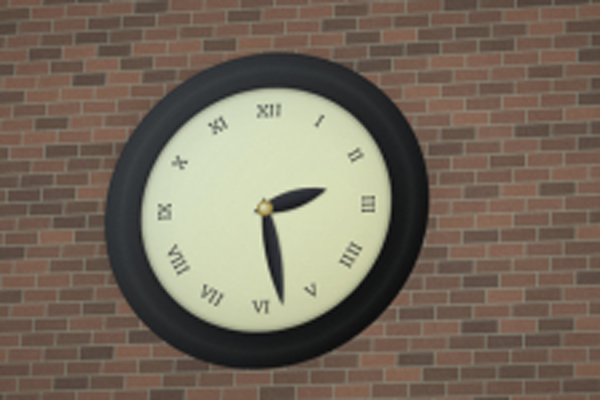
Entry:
h=2 m=28
